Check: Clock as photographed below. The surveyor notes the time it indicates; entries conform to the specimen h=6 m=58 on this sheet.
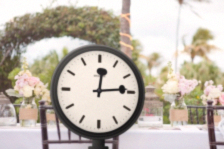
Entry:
h=12 m=14
